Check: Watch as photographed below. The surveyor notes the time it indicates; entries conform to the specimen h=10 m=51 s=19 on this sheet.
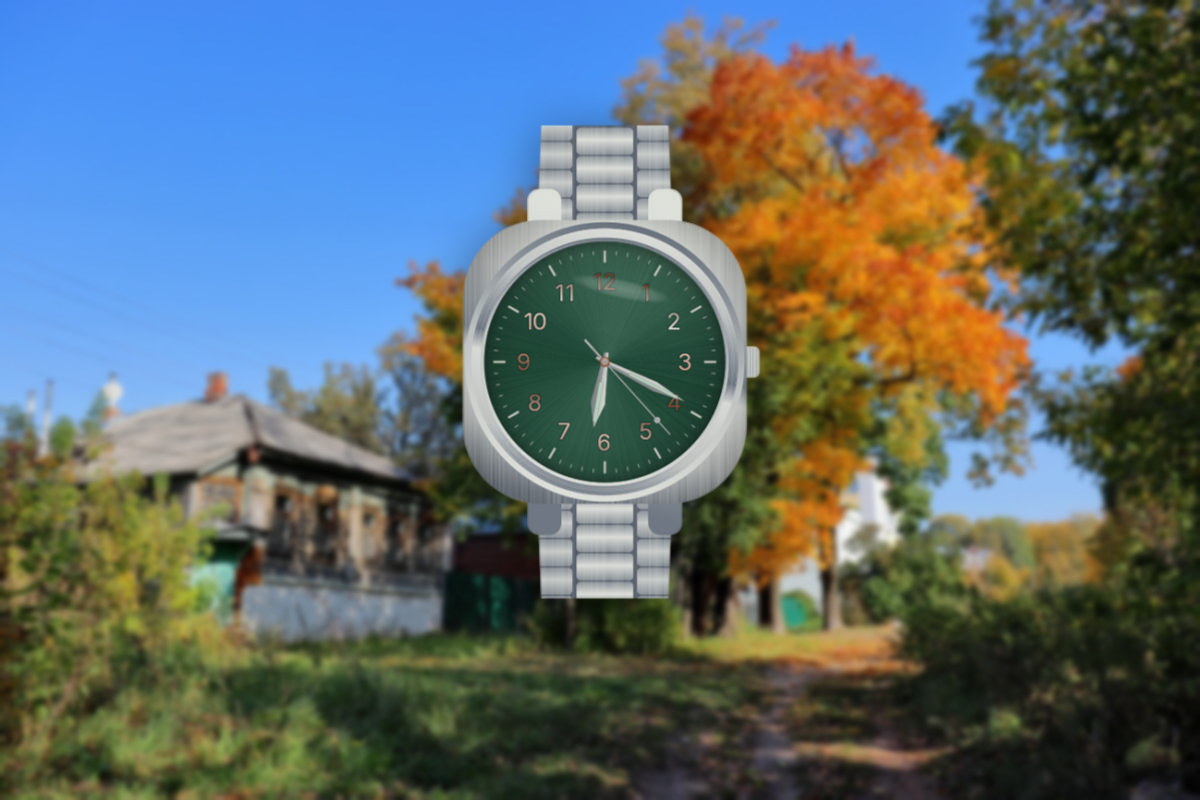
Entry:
h=6 m=19 s=23
